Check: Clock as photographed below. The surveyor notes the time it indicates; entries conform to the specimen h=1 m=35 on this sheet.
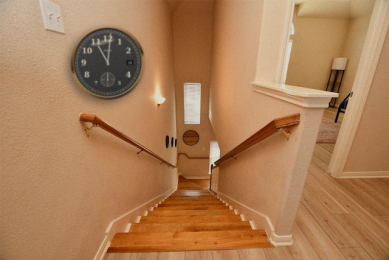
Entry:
h=11 m=1
